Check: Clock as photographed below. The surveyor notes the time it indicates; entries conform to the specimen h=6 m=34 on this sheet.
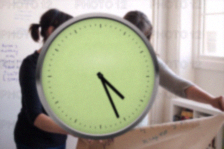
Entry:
h=4 m=26
